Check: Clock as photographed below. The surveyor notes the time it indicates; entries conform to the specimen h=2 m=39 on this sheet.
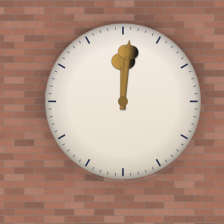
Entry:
h=12 m=1
